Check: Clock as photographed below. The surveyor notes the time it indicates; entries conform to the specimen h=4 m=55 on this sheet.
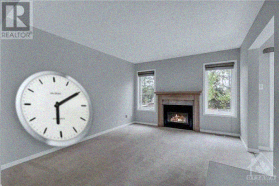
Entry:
h=6 m=10
